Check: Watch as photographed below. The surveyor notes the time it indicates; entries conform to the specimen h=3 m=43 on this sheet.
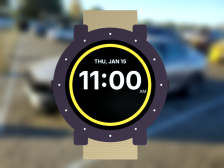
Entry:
h=11 m=0
